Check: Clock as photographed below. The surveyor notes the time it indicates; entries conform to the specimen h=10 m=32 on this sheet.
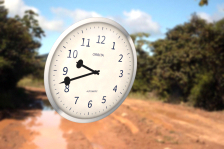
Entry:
h=9 m=42
